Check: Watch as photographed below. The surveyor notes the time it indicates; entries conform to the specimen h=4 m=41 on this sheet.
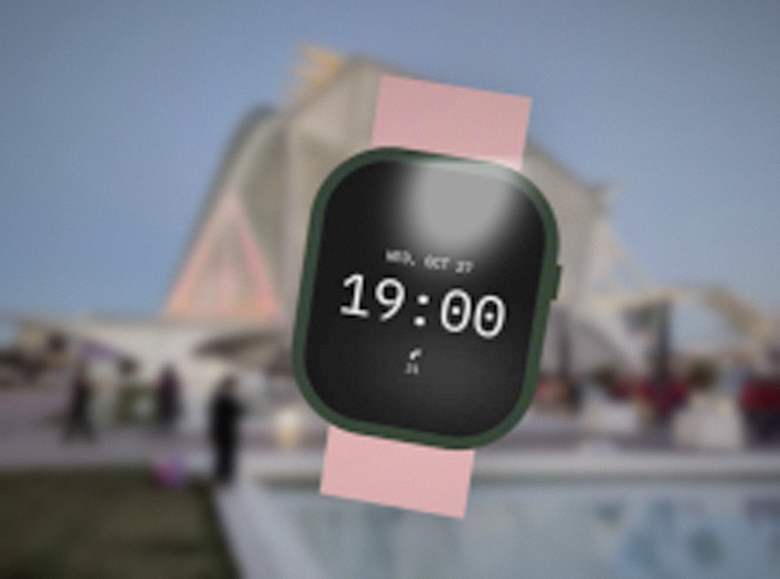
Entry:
h=19 m=0
